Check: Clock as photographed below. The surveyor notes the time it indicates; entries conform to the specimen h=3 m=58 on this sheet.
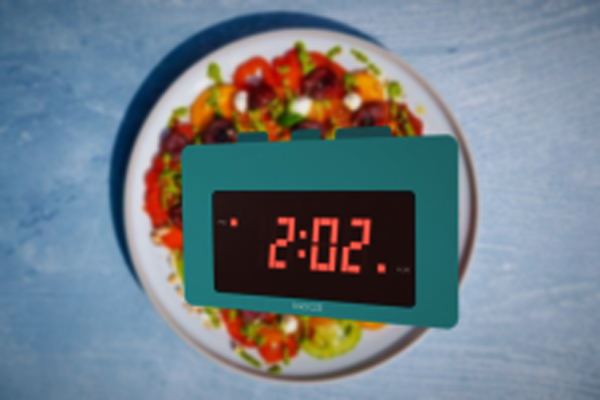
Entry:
h=2 m=2
